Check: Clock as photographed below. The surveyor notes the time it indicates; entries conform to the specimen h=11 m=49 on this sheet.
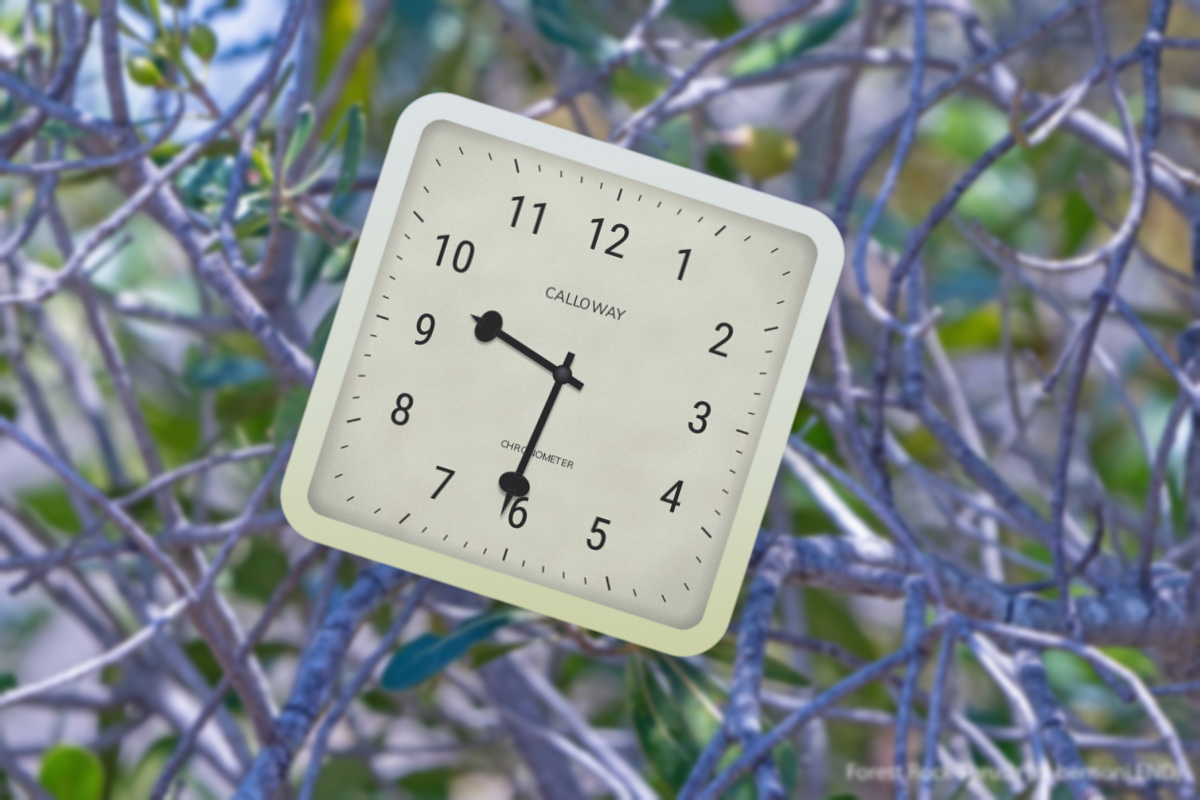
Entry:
h=9 m=31
